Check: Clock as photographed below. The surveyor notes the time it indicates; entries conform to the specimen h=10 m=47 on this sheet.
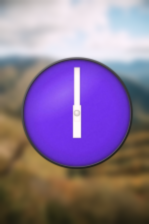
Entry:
h=6 m=0
